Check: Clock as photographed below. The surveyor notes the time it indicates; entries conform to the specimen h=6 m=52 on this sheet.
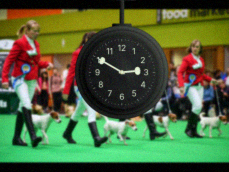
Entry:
h=2 m=50
